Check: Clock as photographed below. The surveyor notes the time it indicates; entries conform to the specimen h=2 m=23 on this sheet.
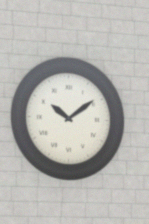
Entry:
h=10 m=9
